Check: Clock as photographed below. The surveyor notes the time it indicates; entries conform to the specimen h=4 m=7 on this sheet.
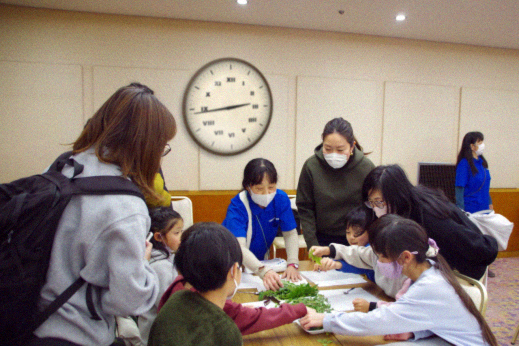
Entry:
h=2 m=44
